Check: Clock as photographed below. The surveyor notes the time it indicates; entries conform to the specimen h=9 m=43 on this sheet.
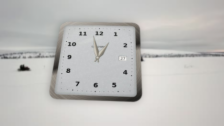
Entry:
h=12 m=58
